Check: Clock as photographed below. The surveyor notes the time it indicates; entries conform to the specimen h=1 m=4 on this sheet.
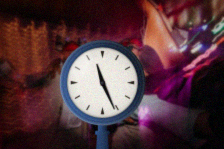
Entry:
h=11 m=26
